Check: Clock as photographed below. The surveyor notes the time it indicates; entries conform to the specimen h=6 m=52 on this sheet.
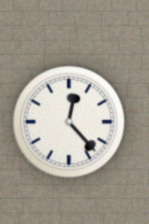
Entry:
h=12 m=23
